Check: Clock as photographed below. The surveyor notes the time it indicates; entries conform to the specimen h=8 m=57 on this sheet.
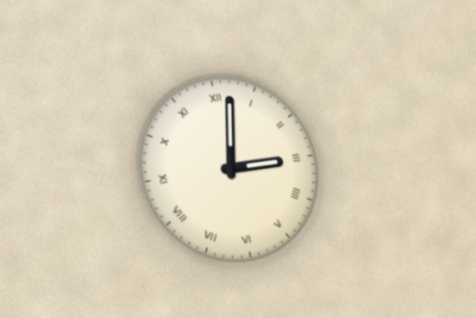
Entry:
h=3 m=2
